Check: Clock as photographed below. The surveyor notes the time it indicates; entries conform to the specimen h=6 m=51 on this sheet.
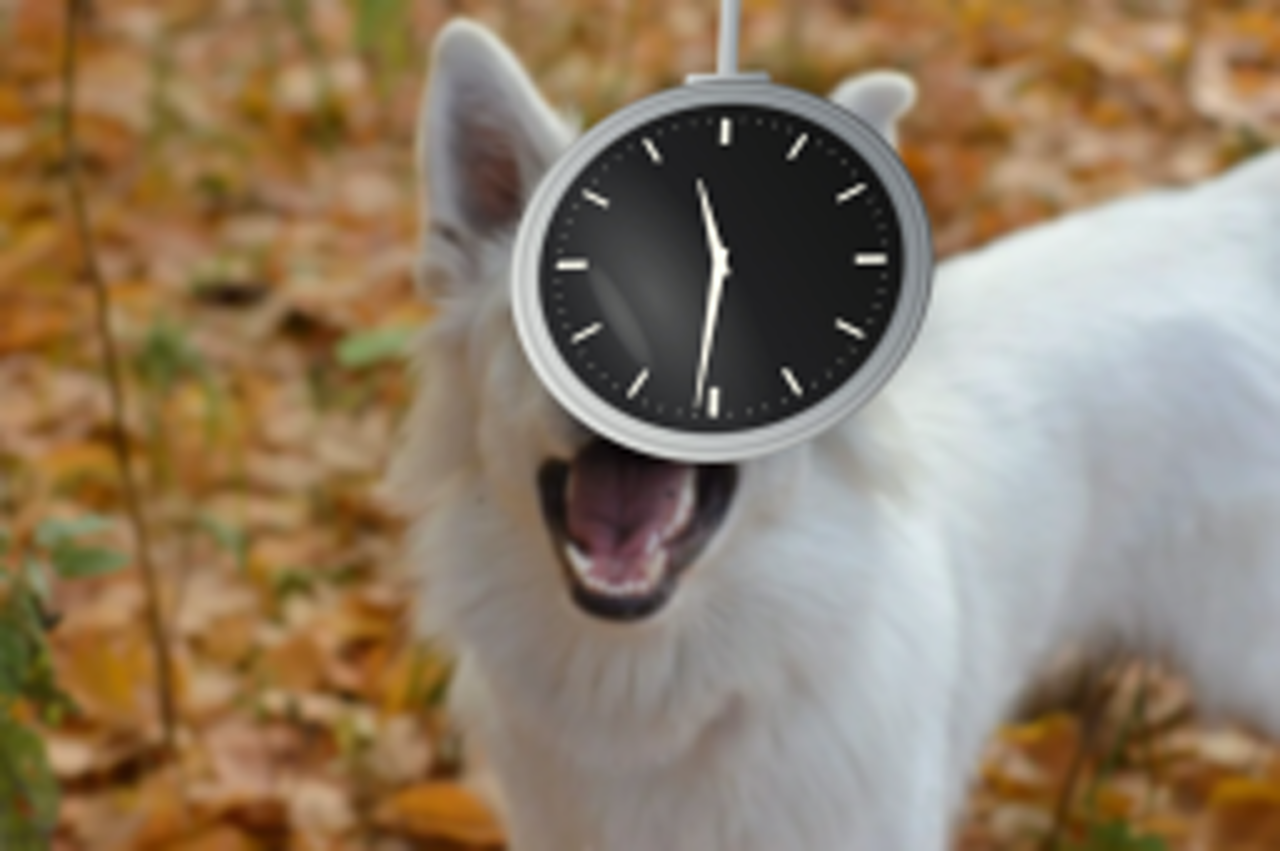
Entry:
h=11 m=31
